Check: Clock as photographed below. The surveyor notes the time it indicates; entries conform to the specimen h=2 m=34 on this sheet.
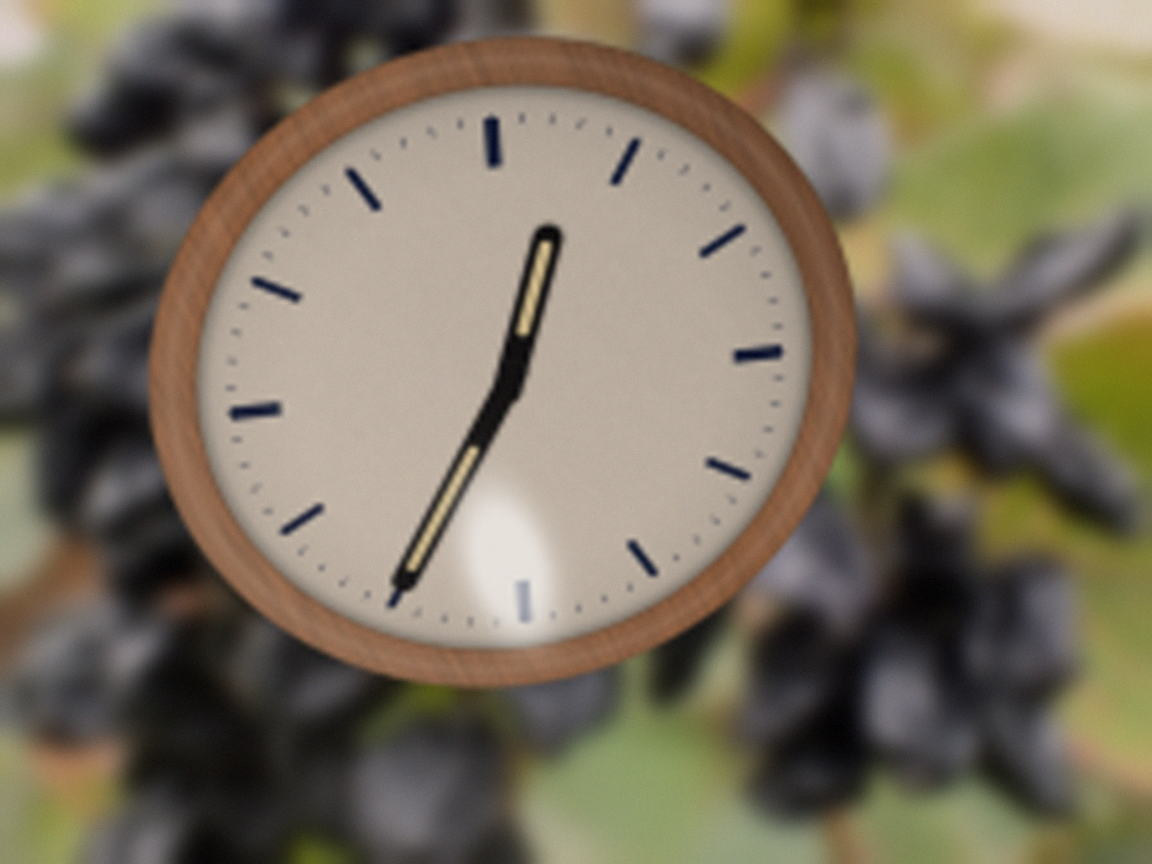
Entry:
h=12 m=35
